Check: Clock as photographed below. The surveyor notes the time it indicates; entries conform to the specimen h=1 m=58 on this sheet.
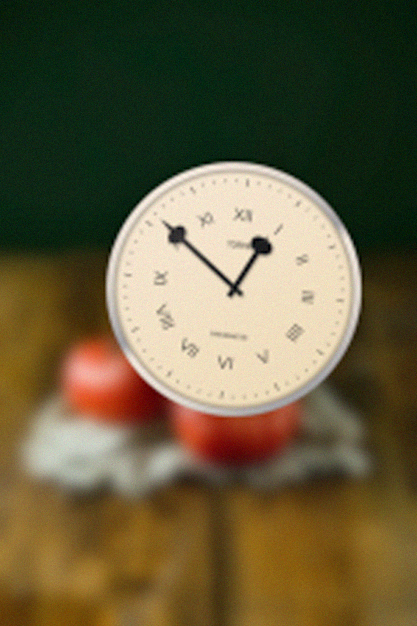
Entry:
h=12 m=51
